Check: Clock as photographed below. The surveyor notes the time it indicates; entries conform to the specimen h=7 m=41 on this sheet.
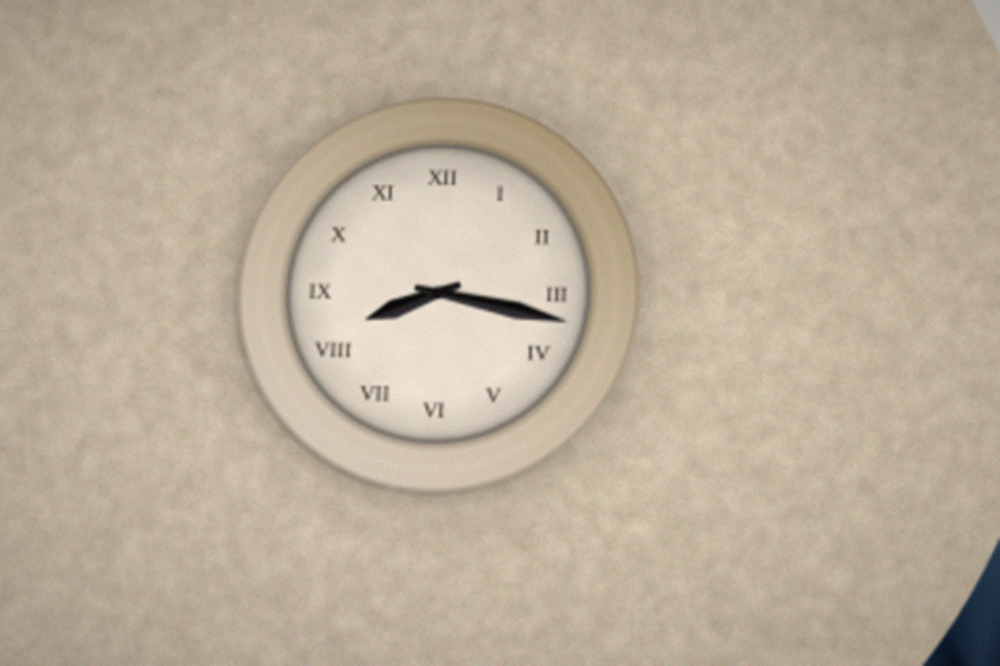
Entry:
h=8 m=17
